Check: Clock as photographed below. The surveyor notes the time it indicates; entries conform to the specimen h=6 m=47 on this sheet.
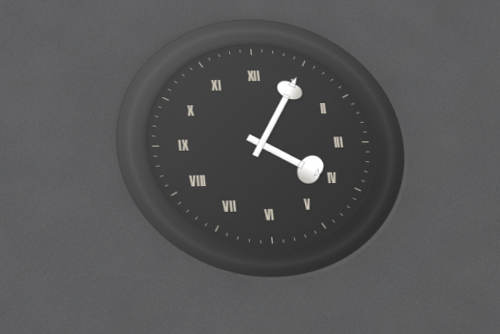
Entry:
h=4 m=5
